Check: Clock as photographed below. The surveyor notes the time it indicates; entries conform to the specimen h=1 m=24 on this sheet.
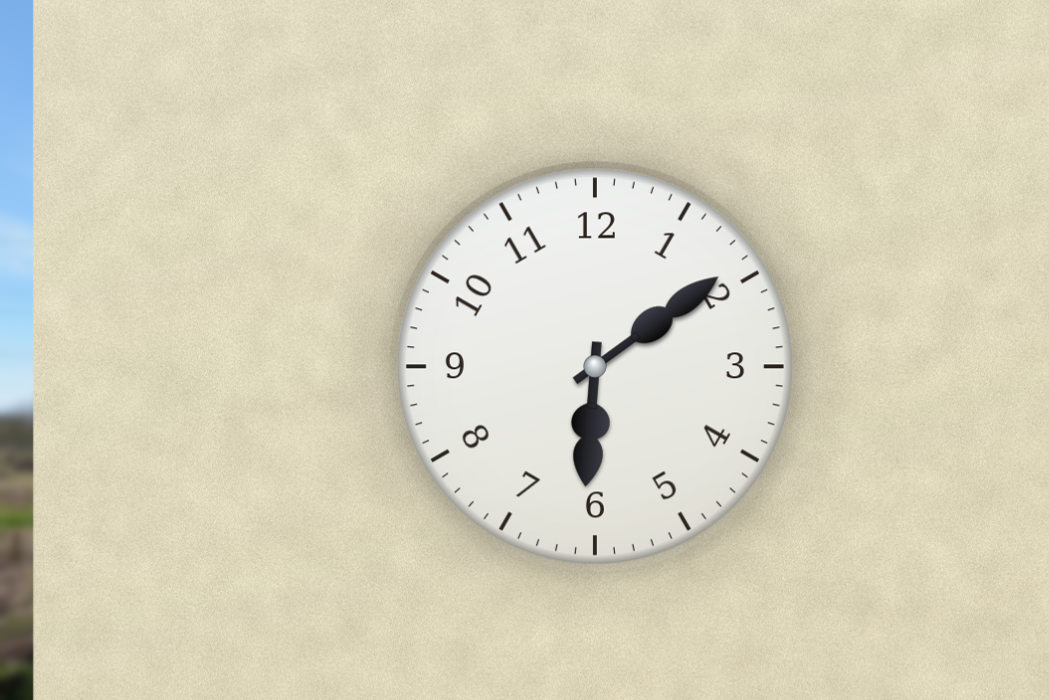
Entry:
h=6 m=9
